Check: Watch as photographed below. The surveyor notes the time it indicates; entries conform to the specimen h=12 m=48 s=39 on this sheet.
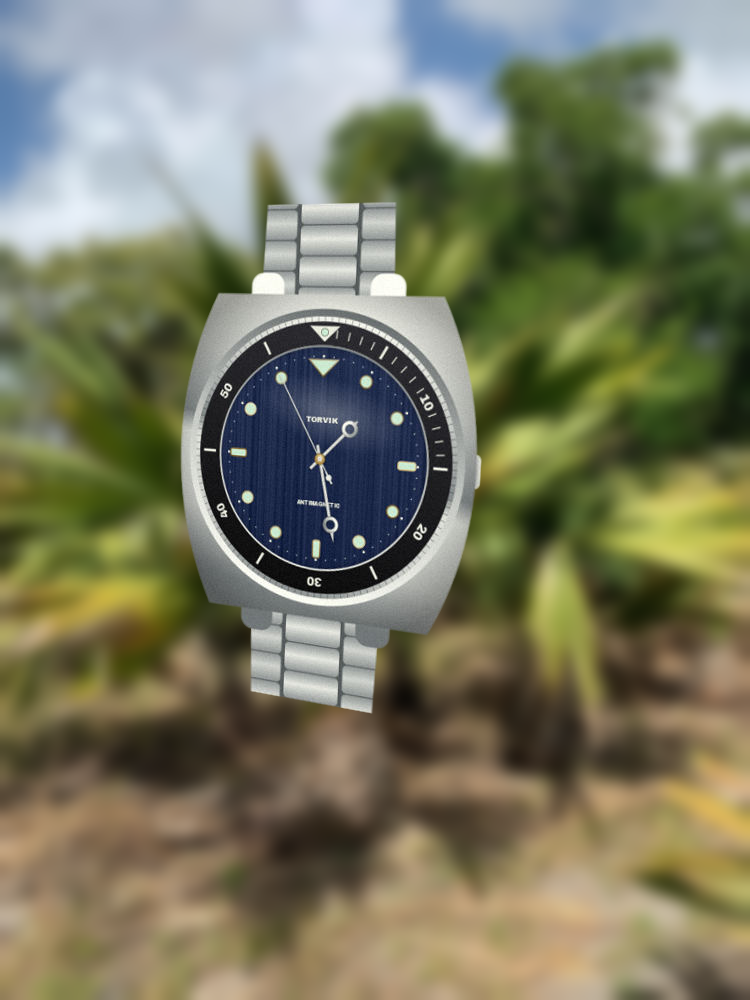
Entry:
h=1 m=27 s=55
